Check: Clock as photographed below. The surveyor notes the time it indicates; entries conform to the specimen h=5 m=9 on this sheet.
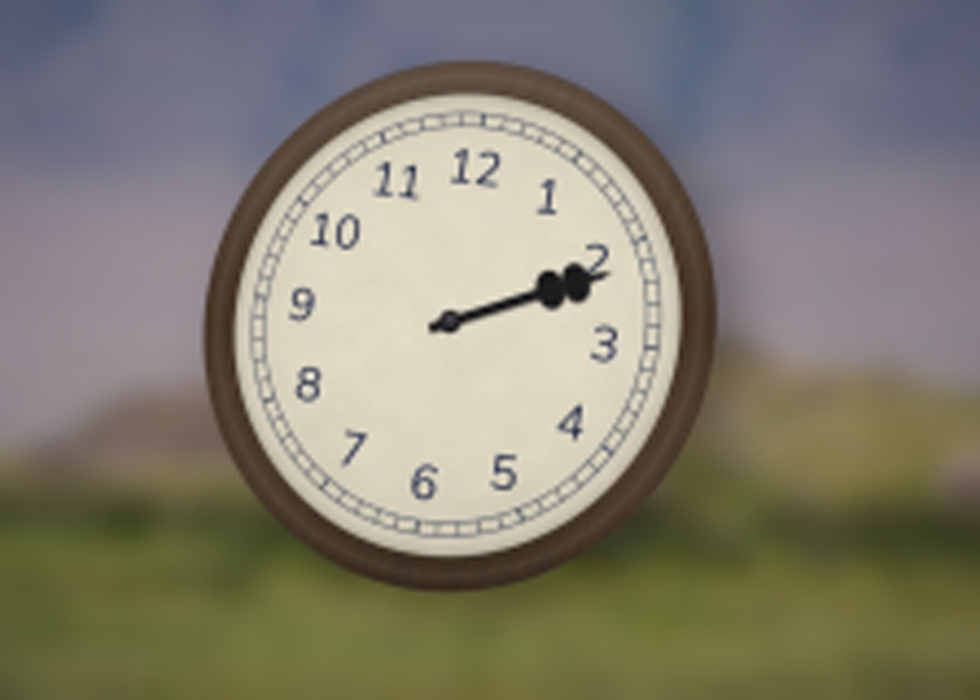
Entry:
h=2 m=11
